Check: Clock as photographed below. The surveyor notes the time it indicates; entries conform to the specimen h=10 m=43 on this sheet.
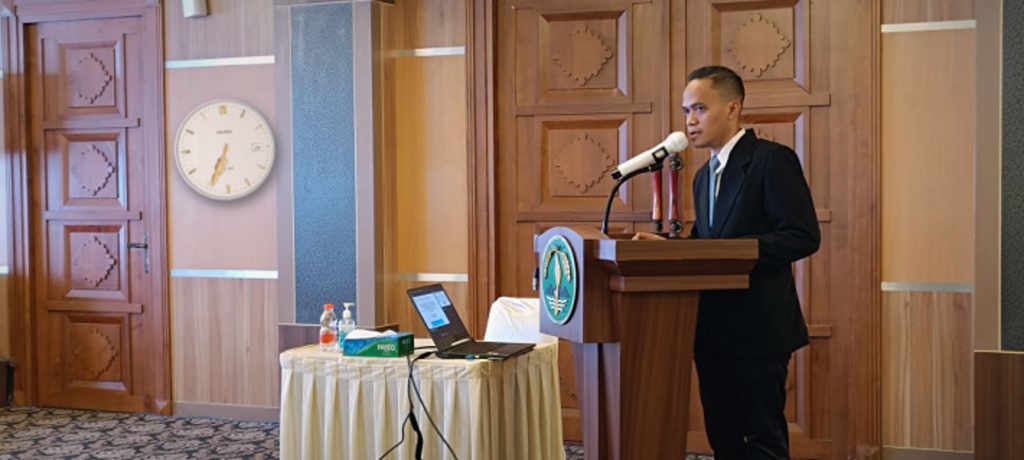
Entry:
h=6 m=34
